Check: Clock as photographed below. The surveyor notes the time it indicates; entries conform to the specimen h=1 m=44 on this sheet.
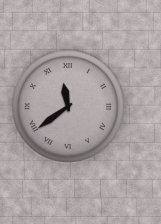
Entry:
h=11 m=39
